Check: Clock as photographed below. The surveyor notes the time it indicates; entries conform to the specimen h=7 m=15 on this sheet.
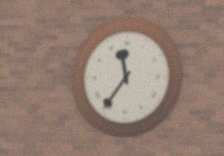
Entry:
h=11 m=36
